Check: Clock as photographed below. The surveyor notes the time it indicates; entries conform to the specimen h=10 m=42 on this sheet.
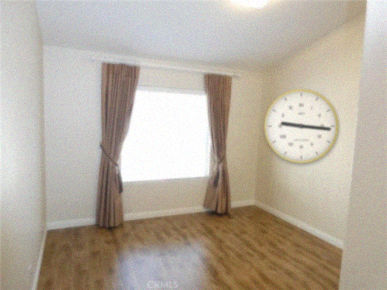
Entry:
h=9 m=16
